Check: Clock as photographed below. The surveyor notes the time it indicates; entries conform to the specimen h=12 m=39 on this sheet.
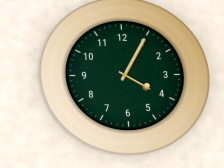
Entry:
h=4 m=5
